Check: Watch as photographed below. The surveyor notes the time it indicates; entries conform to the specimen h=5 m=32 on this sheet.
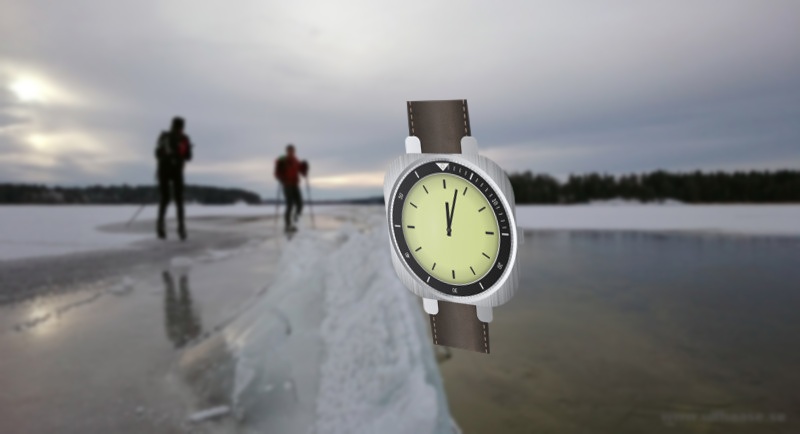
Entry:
h=12 m=3
